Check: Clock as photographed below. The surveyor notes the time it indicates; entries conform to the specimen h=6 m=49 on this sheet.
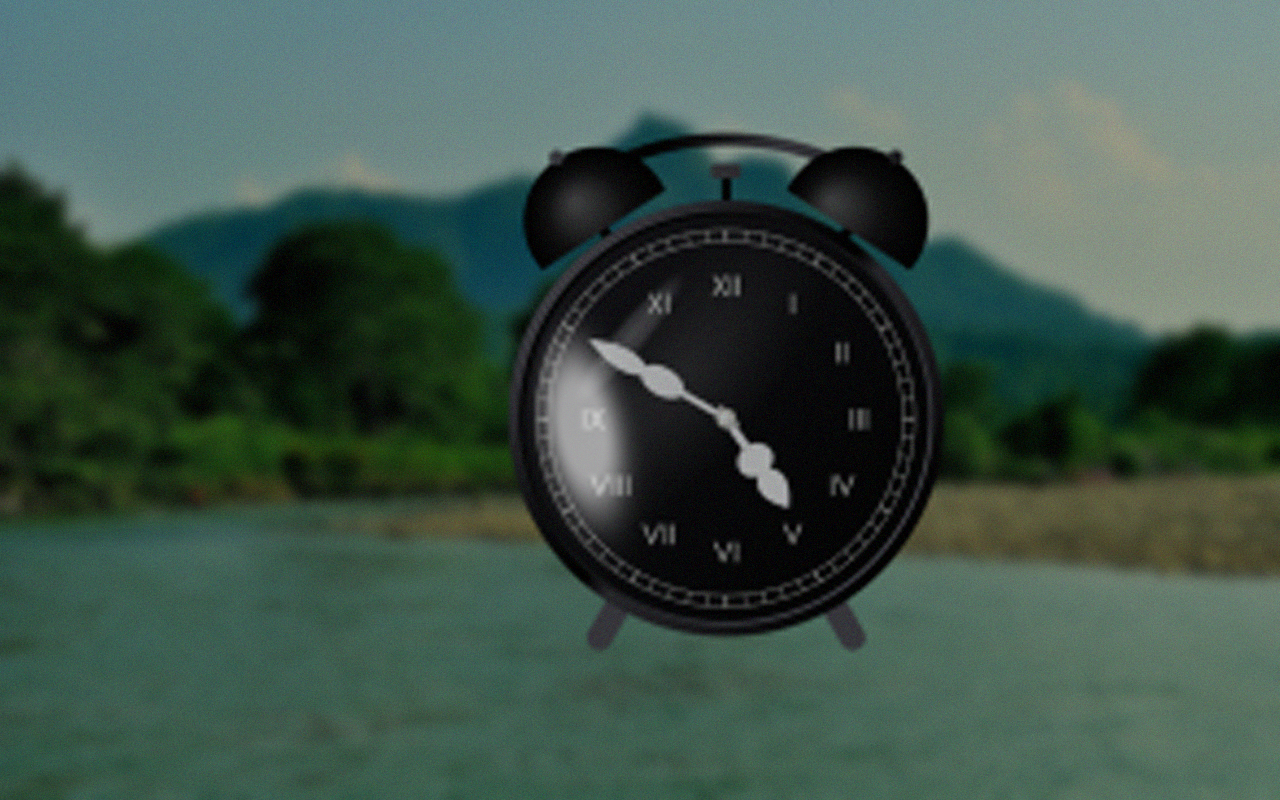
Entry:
h=4 m=50
